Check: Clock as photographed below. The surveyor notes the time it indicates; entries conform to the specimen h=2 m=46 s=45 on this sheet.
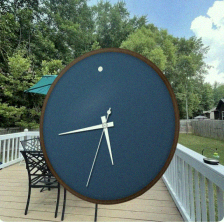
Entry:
h=5 m=44 s=34
